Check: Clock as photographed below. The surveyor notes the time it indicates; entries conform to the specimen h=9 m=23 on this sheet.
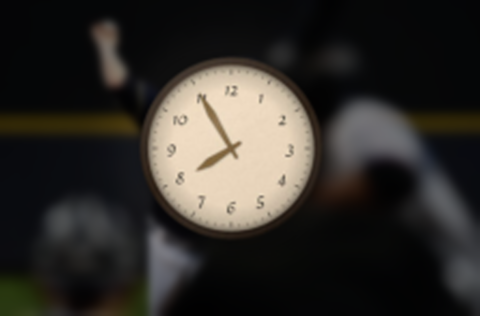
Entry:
h=7 m=55
